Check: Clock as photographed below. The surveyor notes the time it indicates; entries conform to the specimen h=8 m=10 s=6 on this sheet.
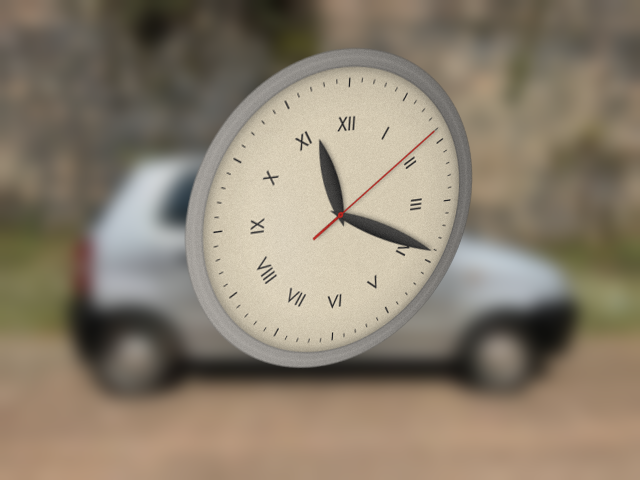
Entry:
h=11 m=19 s=9
